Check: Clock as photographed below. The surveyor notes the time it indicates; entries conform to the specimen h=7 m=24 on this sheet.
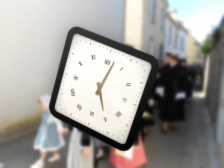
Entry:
h=5 m=2
